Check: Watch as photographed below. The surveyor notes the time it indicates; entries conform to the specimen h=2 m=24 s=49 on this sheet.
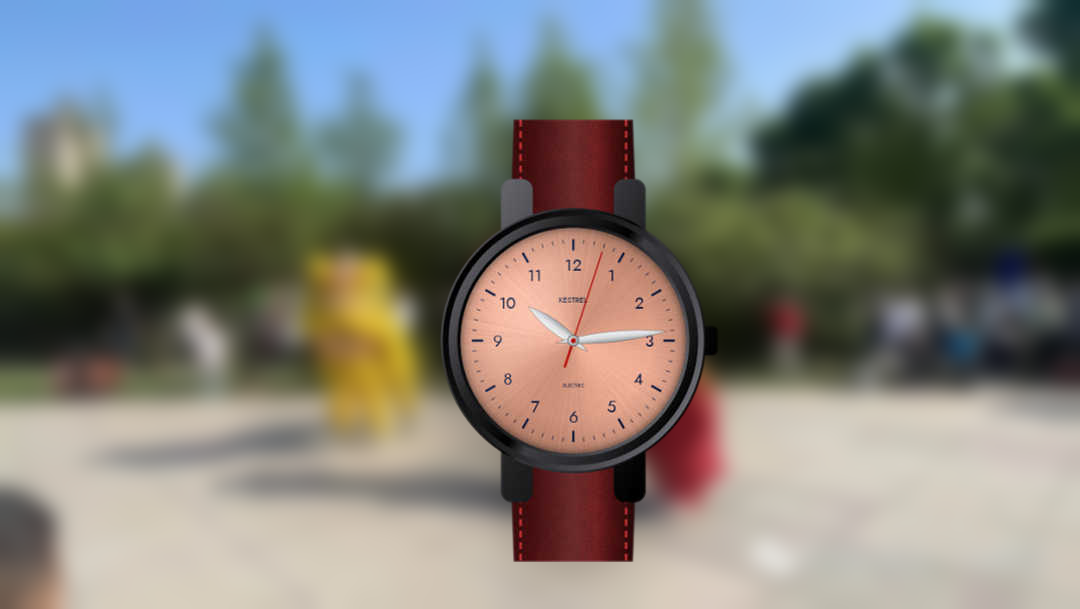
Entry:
h=10 m=14 s=3
